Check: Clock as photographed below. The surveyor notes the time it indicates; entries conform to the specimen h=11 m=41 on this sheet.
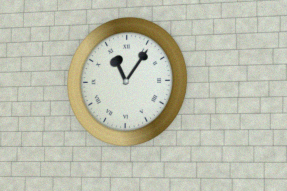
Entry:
h=11 m=6
